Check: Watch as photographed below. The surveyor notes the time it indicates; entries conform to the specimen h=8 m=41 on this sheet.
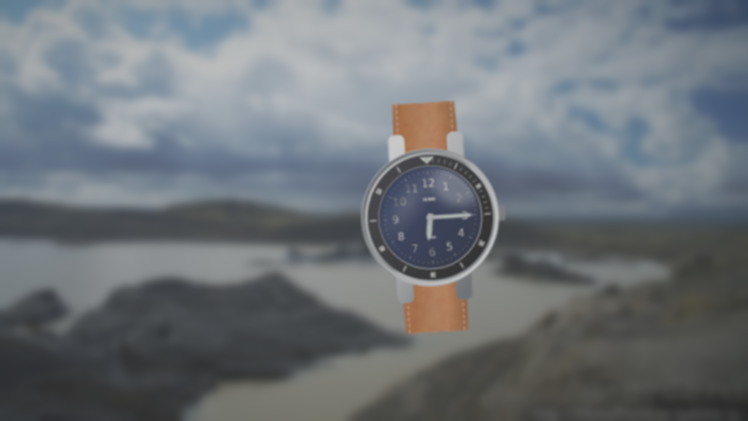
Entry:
h=6 m=15
